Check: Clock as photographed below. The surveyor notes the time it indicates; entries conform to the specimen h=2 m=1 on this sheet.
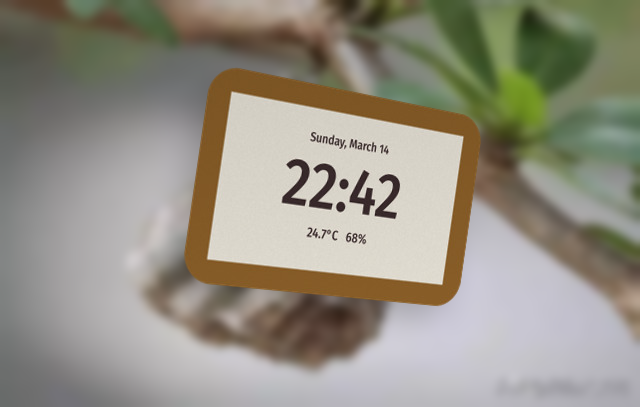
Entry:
h=22 m=42
